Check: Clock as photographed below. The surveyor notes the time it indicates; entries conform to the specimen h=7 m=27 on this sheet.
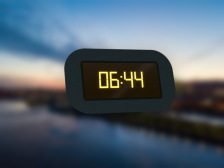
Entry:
h=6 m=44
